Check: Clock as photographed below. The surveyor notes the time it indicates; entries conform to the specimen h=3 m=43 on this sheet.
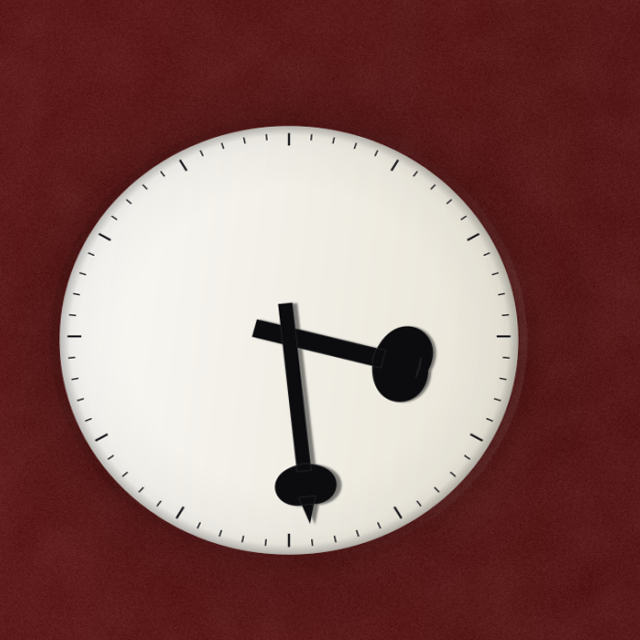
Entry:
h=3 m=29
